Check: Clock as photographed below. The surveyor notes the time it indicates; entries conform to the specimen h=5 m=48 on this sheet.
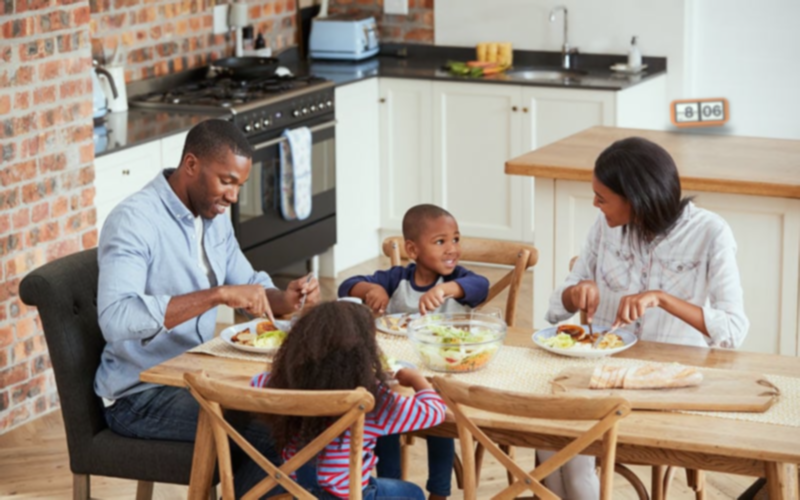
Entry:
h=8 m=6
